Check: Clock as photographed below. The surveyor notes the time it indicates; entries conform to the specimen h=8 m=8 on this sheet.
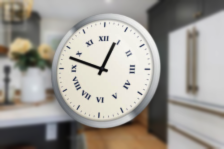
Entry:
h=12 m=48
